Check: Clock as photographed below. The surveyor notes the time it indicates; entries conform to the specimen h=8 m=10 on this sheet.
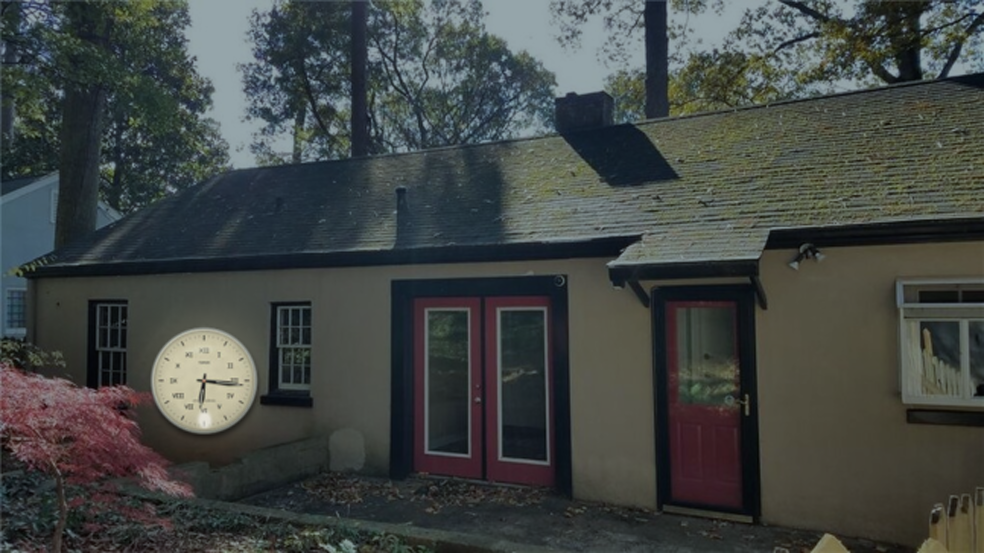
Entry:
h=6 m=16
